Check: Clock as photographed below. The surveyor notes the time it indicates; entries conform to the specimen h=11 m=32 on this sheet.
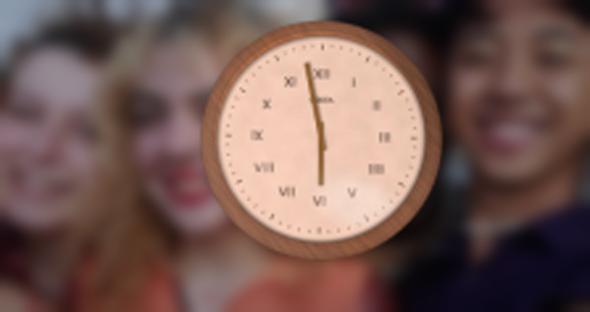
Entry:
h=5 m=58
